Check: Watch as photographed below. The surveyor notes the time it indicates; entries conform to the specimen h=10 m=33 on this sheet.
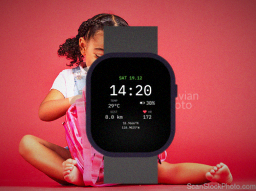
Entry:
h=14 m=20
